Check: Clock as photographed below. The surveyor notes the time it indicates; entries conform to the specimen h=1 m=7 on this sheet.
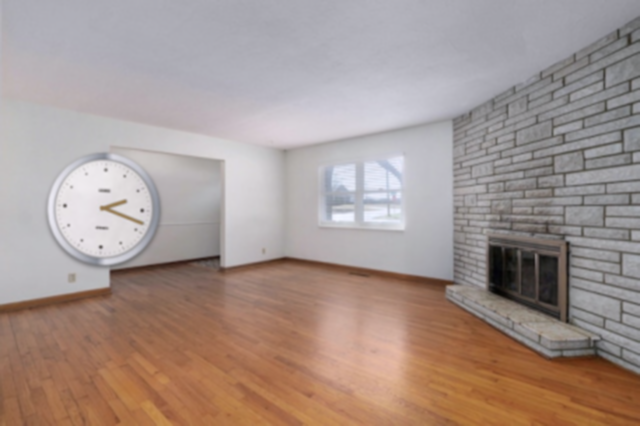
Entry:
h=2 m=18
